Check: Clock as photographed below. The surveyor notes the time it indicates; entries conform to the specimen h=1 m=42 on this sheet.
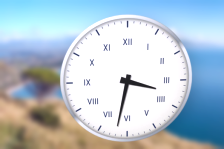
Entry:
h=3 m=32
